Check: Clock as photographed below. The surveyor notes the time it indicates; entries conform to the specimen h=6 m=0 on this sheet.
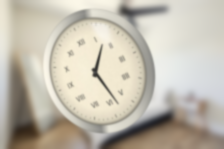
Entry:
h=1 m=28
